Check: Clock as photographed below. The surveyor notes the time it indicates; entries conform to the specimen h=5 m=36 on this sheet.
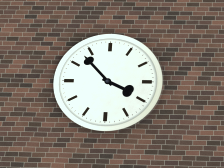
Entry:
h=3 m=53
